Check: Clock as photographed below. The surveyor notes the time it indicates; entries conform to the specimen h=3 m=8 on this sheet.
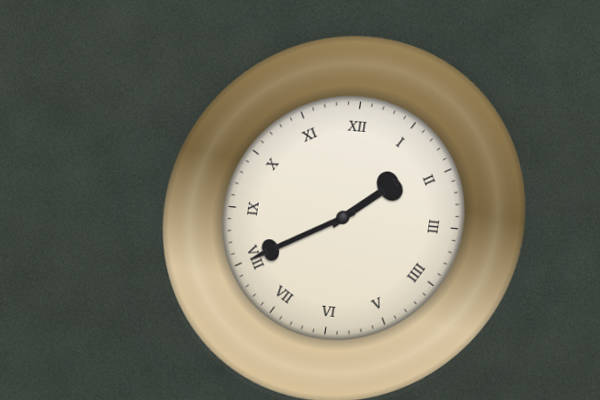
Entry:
h=1 m=40
